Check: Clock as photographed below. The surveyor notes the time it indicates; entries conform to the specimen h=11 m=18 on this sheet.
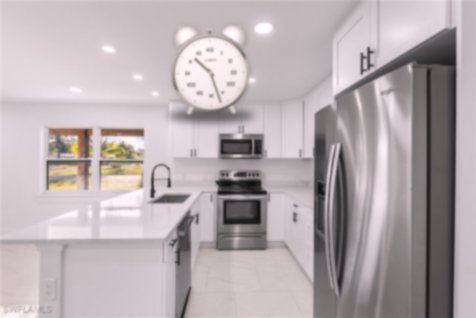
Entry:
h=10 m=27
